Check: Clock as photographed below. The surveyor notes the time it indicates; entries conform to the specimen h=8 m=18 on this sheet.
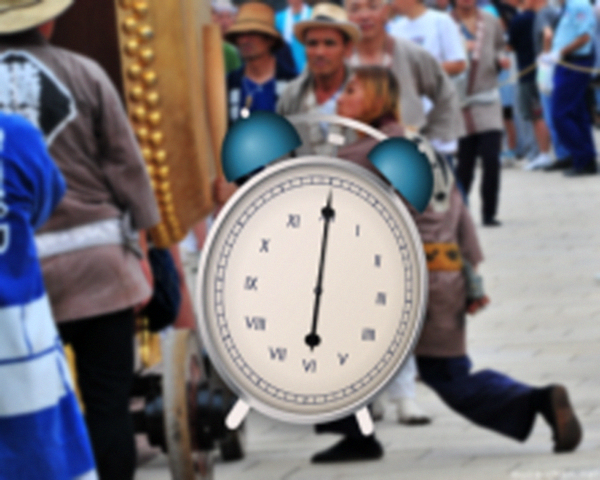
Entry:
h=6 m=0
